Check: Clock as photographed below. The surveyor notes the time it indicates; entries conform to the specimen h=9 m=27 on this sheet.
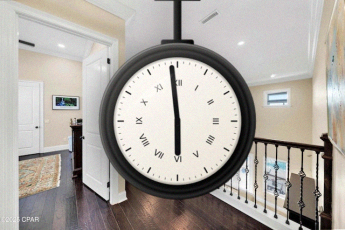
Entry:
h=5 m=59
